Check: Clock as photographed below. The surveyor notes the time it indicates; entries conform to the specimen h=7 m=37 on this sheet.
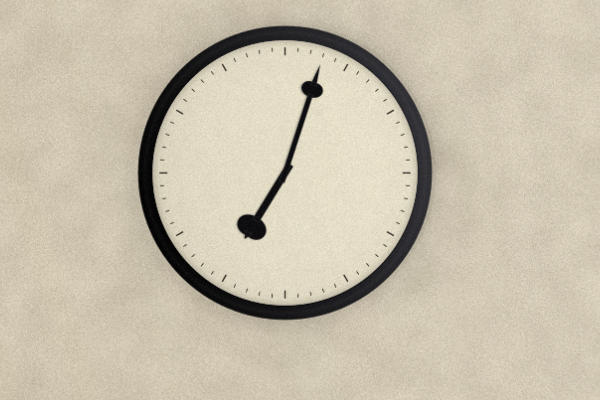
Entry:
h=7 m=3
